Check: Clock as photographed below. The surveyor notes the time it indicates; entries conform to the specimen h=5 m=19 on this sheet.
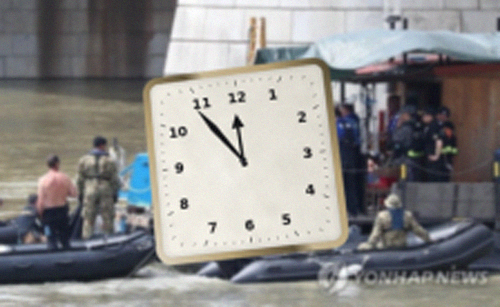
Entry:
h=11 m=54
